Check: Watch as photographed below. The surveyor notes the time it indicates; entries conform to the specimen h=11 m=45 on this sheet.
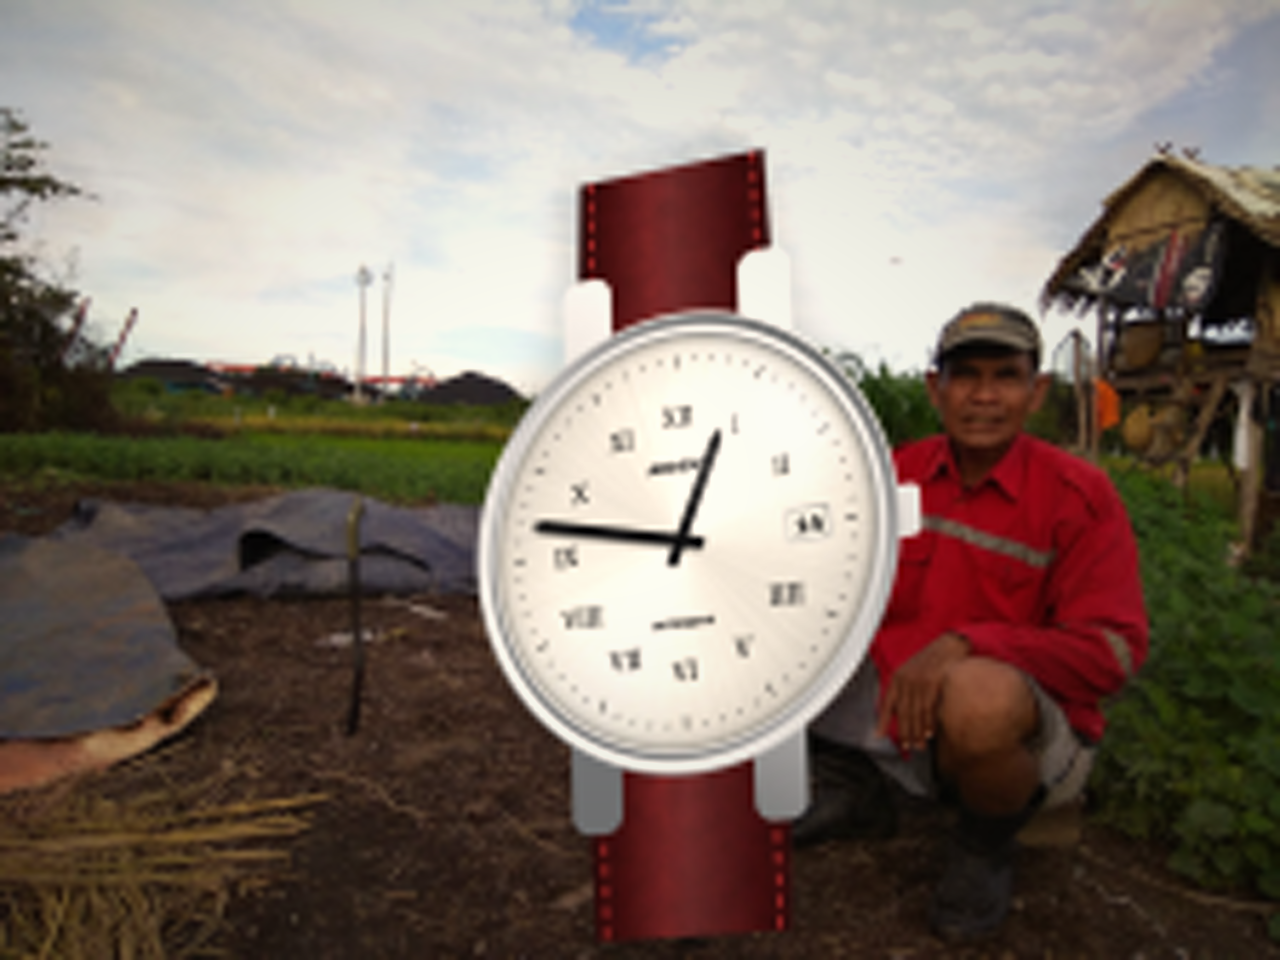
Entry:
h=12 m=47
